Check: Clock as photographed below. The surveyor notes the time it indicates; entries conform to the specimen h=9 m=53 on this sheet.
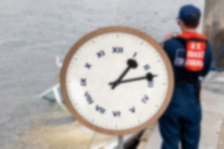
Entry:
h=1 m=13
